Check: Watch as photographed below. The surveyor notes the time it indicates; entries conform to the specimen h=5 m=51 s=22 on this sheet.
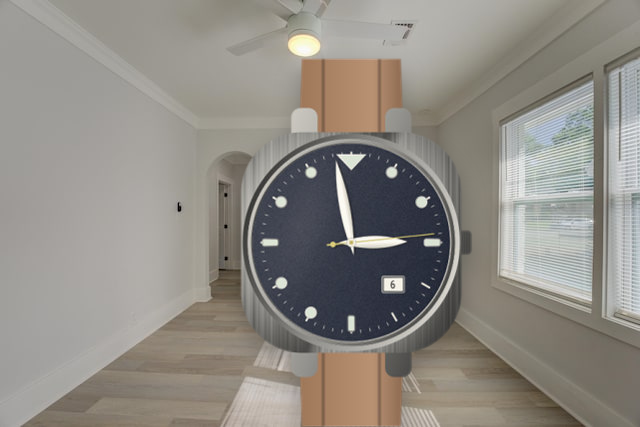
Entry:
h=2 m=58 s=14
